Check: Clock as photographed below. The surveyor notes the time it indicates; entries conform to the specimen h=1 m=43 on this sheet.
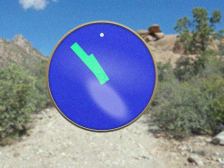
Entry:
h=10 m=53
